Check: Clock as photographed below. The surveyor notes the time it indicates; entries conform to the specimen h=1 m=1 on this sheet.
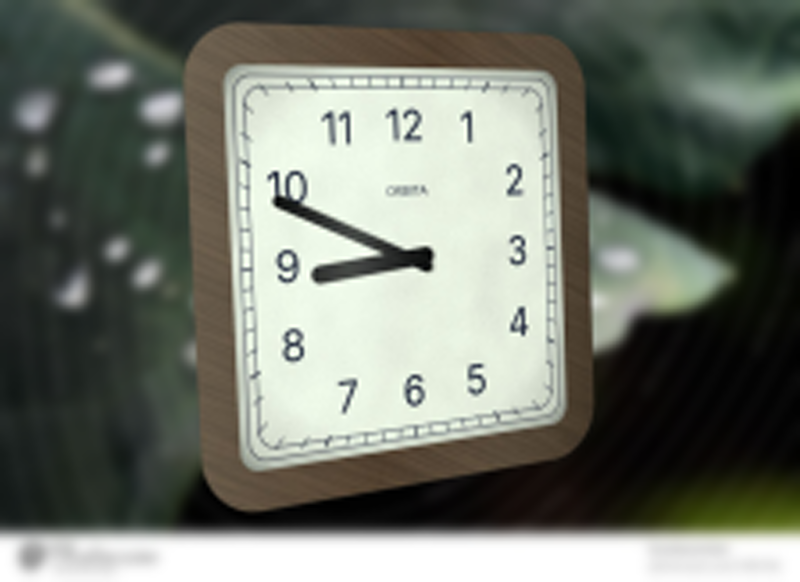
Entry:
h=8 m=49
